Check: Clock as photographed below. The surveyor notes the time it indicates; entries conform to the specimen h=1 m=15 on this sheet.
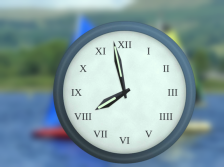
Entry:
h=7 m=58
